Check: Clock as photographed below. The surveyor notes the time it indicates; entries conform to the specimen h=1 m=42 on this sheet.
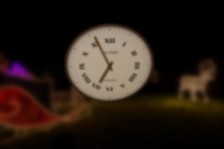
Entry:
h=6 m=56
